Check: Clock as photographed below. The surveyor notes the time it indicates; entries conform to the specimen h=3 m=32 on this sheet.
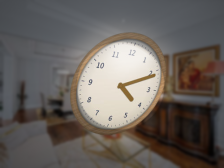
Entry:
h=4 m=11
